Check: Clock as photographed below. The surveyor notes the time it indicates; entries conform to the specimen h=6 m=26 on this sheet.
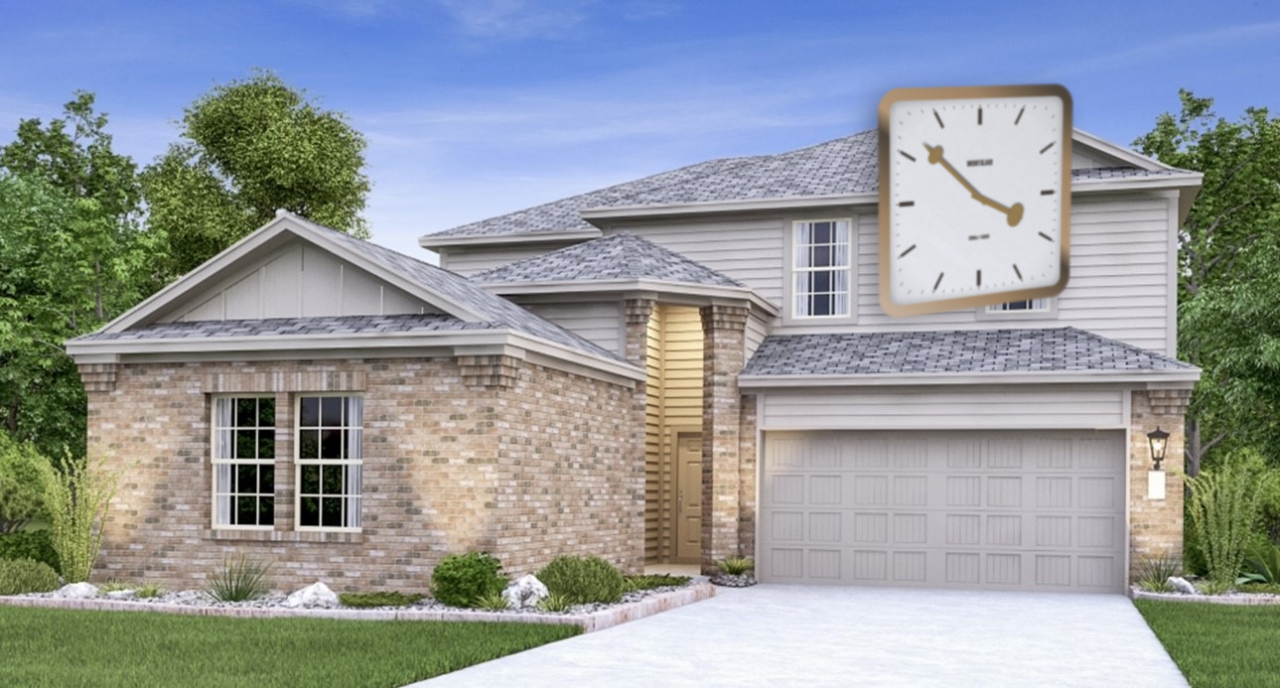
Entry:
h=3 m=52
